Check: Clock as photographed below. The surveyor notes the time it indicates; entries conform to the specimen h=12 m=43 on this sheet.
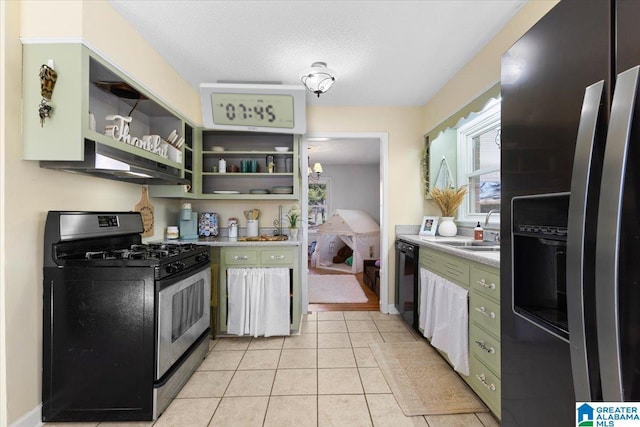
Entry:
h=7 m=45
